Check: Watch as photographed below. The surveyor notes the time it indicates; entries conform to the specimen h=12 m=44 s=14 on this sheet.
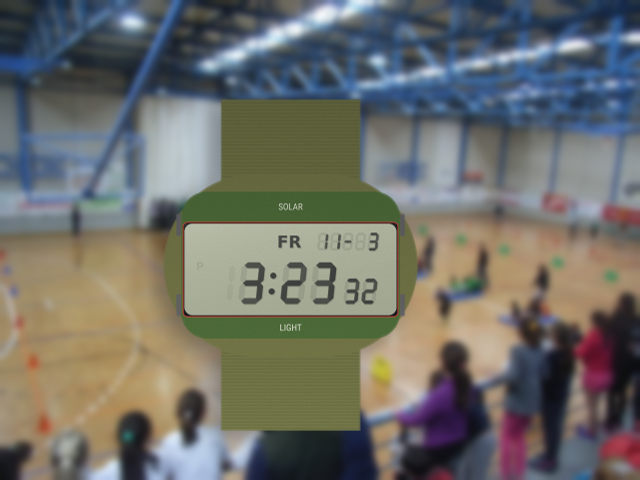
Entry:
h=3 m=23 s=32
